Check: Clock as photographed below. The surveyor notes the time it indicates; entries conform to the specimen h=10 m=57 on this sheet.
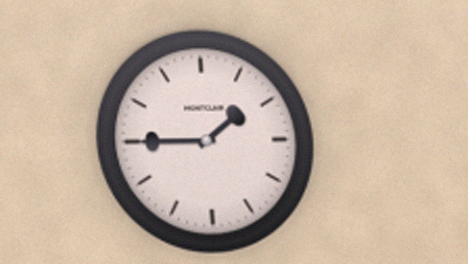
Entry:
h=1 m=45
